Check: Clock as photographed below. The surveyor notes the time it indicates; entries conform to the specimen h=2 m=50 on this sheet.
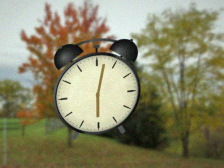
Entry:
h=6 m=2
